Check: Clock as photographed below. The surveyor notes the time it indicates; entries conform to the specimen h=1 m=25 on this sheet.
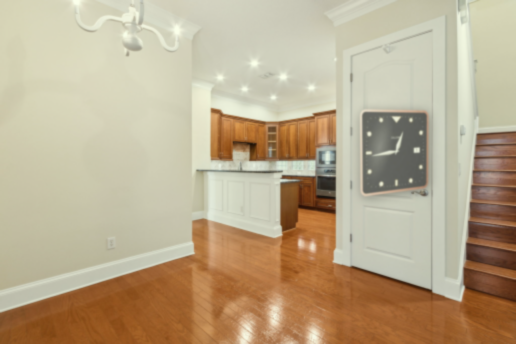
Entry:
h=12 m=44
